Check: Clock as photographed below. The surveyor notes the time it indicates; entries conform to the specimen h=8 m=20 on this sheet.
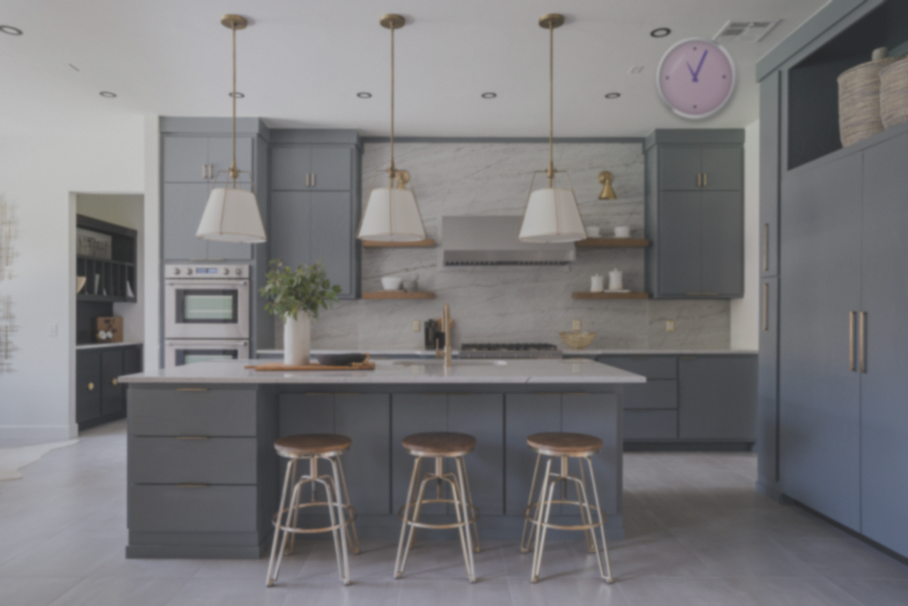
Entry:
h=11 m=4
